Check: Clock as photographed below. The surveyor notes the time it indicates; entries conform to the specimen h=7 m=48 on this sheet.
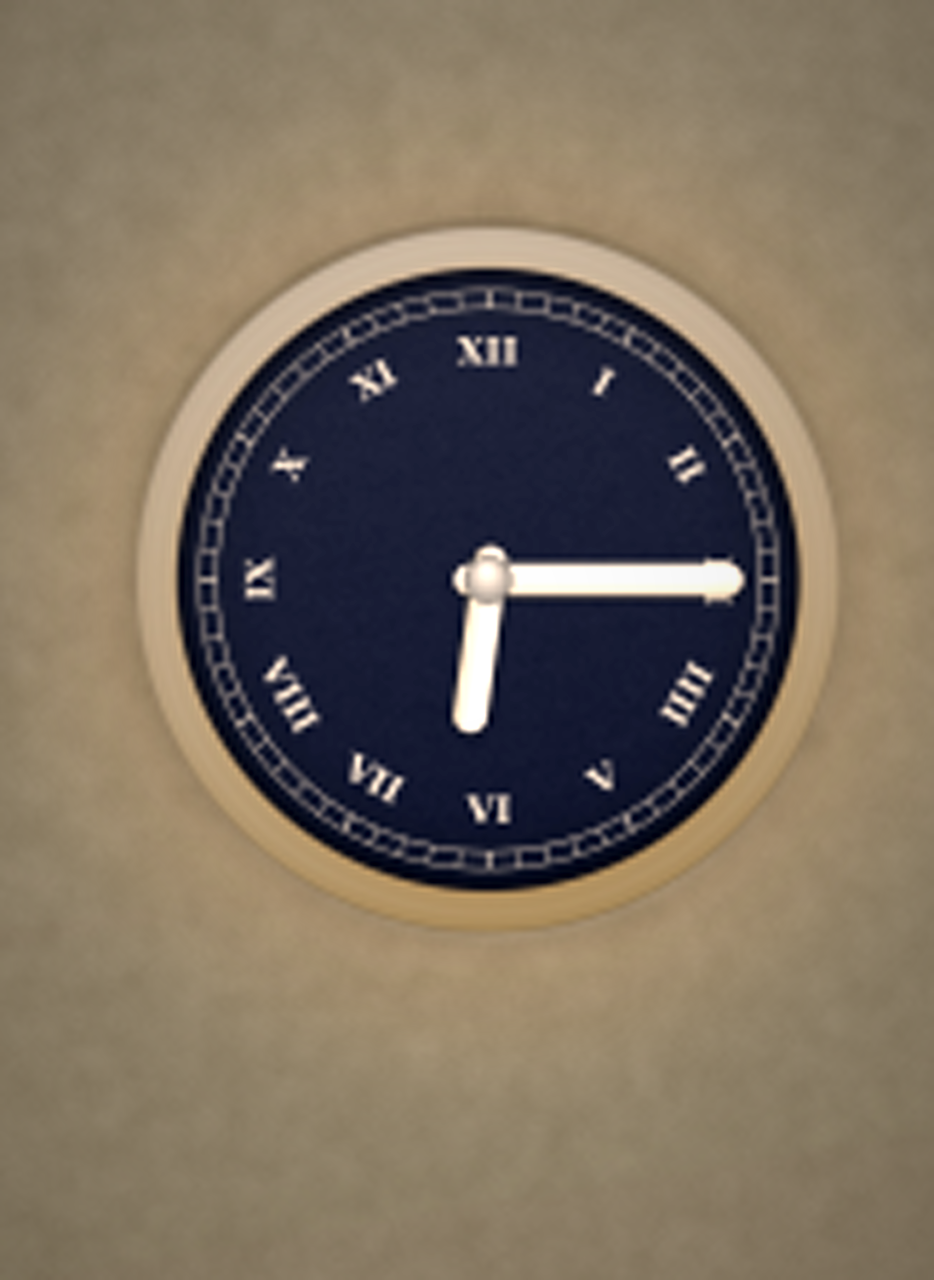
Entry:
h=6 m=15
